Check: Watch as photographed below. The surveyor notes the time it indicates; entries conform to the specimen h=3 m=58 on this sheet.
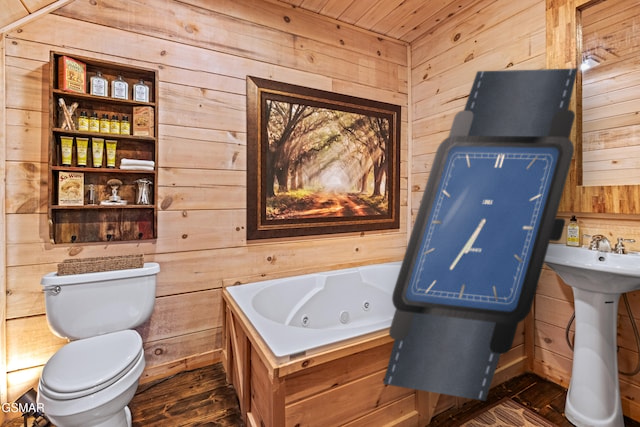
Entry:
h=6 m=34
